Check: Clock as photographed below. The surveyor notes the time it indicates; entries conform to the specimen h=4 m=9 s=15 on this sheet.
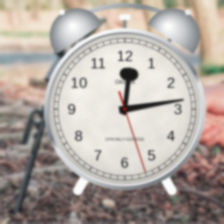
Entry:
h=12 m=13 s=27
